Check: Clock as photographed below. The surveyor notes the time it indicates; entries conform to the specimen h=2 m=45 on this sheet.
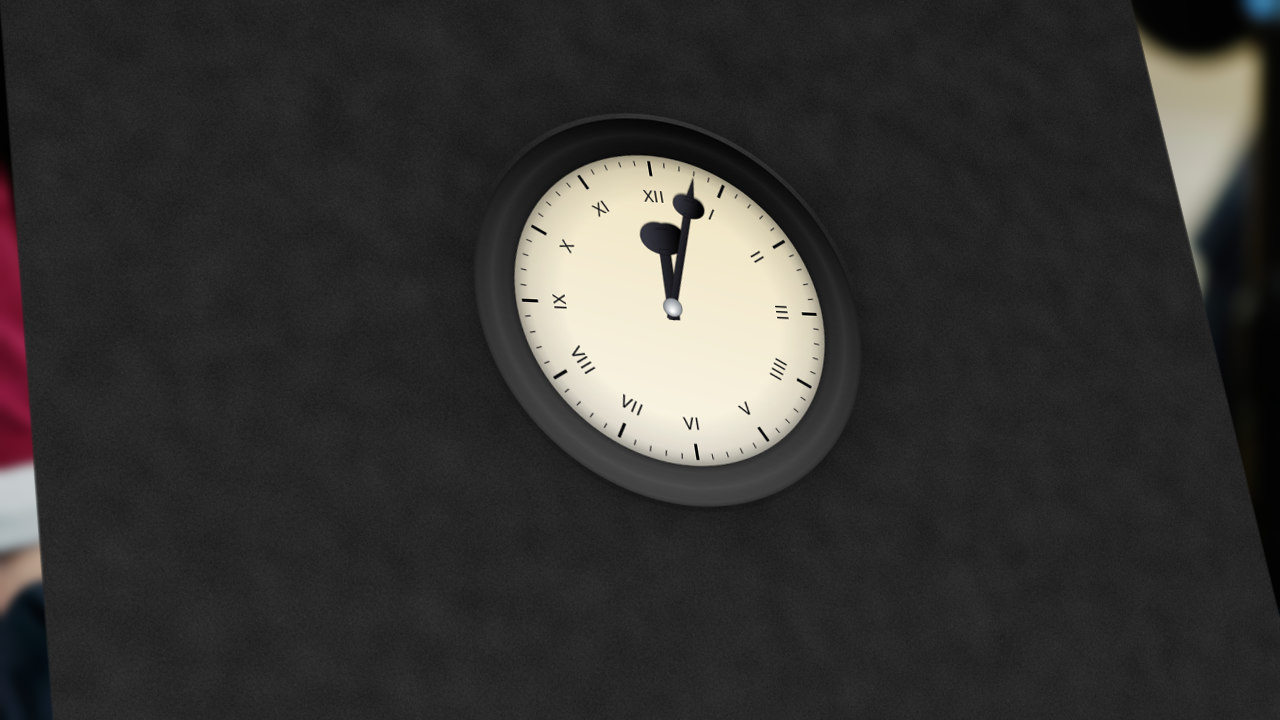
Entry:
h=12 m=3
